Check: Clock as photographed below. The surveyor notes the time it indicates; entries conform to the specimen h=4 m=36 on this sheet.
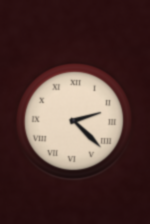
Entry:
h=2 m=22
